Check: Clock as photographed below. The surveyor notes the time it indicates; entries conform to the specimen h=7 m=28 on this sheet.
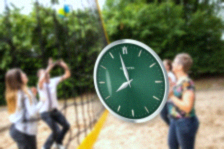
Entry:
h=7 m=58
